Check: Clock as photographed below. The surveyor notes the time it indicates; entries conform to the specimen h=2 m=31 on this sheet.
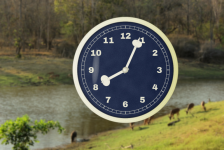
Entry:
h=8 m=4
